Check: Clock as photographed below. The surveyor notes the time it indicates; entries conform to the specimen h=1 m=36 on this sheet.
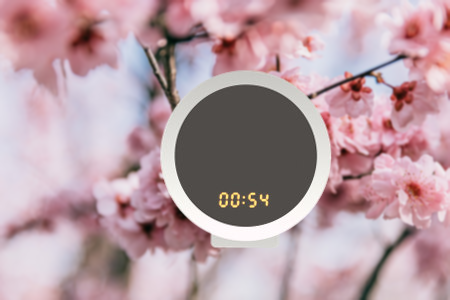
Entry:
h=0 m=54
